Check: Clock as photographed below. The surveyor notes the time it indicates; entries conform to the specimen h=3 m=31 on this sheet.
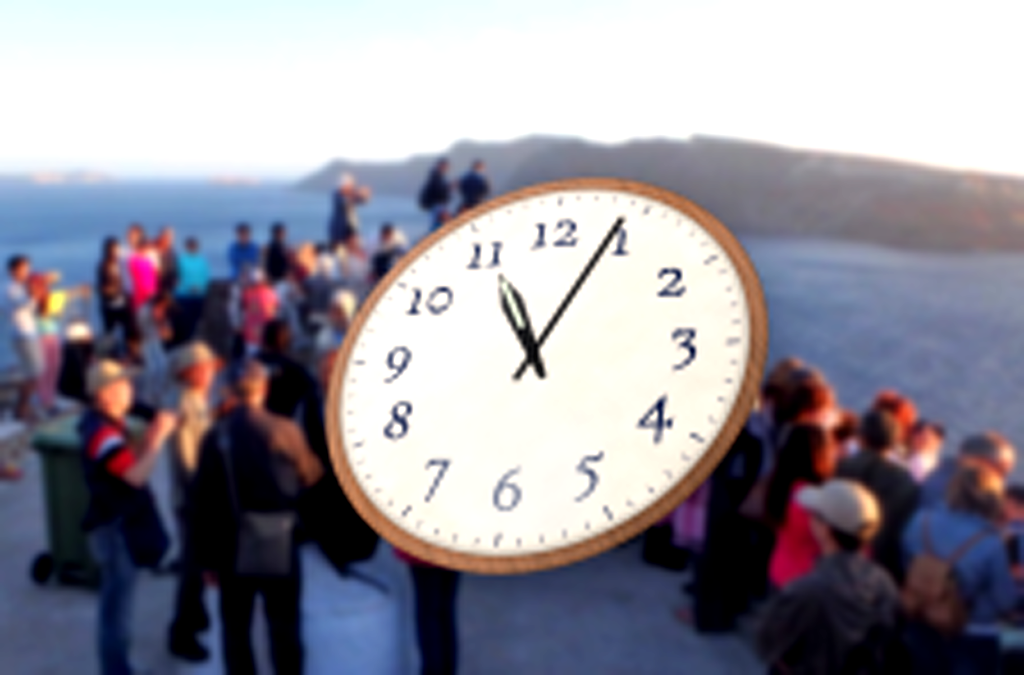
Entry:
h=11 m=4
